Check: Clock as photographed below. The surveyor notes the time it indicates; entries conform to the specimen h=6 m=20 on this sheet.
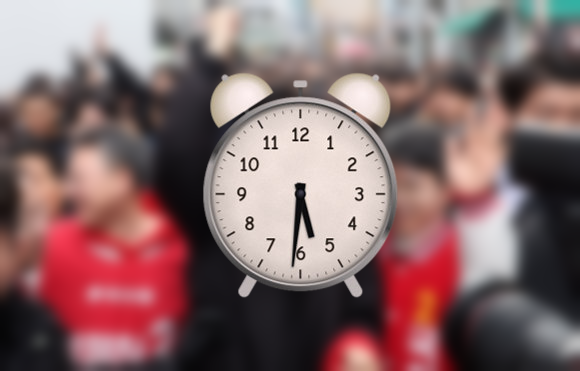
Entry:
h=5 m=31
